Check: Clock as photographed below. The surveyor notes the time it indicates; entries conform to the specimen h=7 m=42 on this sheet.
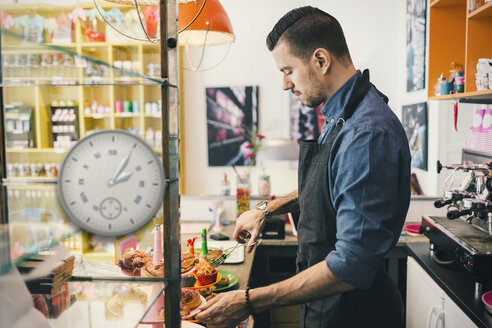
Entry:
h=2 m=5
